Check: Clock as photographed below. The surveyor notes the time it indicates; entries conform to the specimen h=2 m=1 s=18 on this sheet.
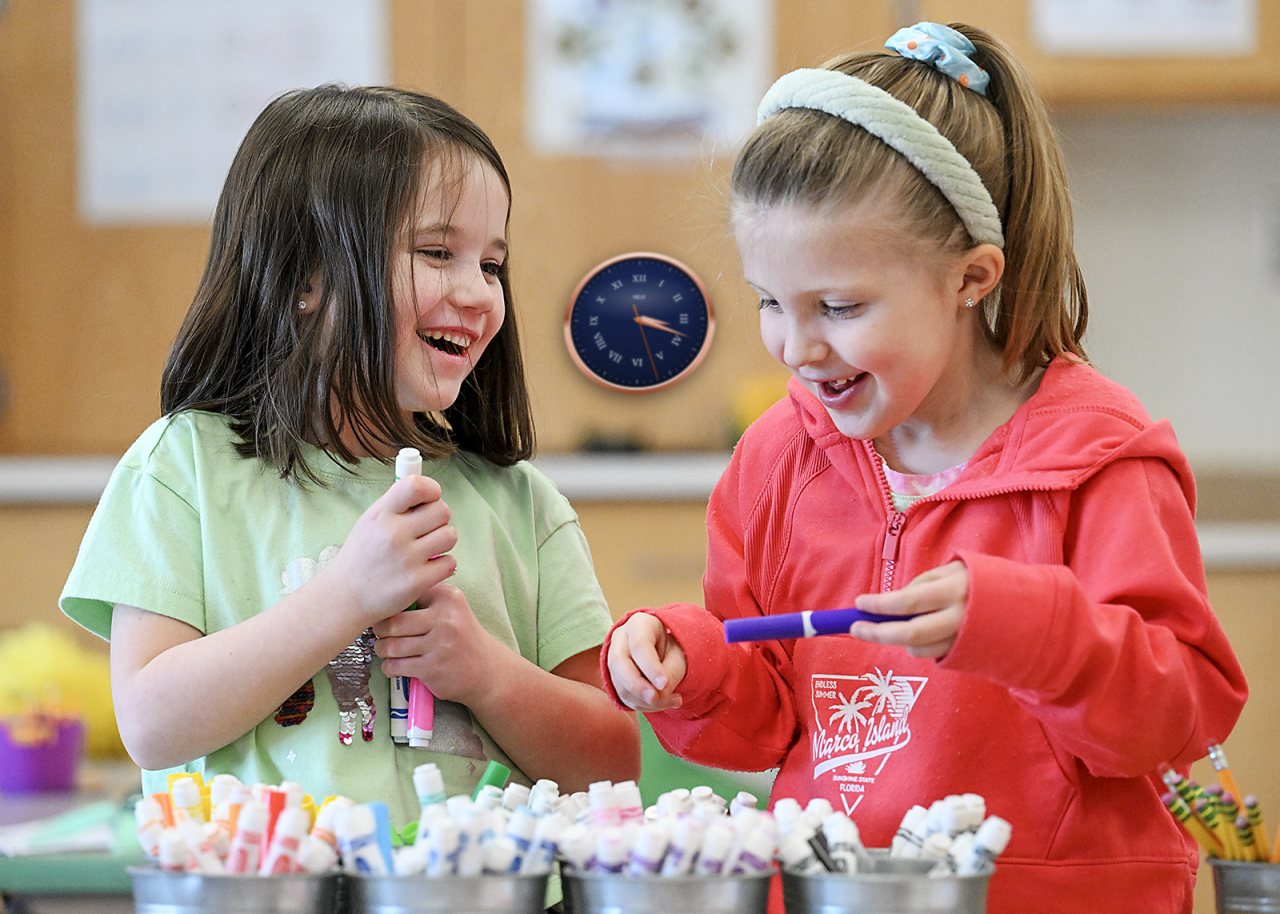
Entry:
h=3 m=18 s=27
